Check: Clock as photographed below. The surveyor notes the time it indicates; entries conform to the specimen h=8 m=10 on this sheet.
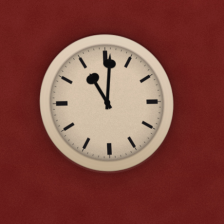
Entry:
h=11 m=1
